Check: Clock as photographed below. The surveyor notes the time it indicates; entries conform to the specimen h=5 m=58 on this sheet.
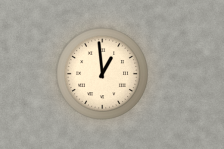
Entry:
h=12 m=59
